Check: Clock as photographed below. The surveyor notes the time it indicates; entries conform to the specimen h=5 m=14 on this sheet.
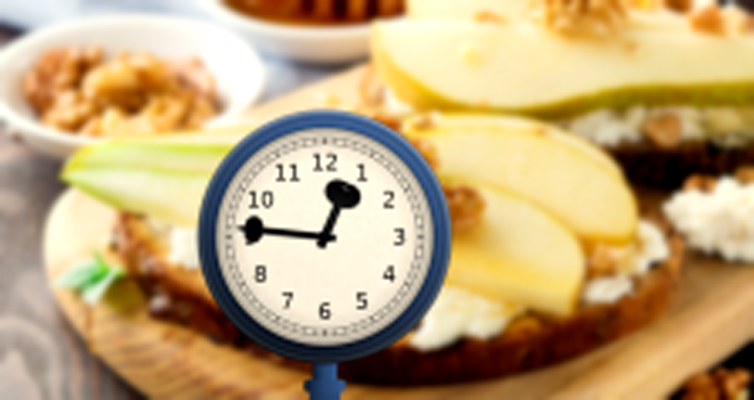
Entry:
h=12 m=46
